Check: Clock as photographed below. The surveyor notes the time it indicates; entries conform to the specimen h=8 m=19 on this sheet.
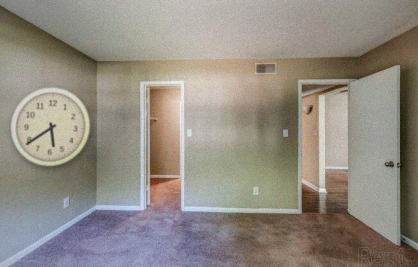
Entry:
h=5 m=39
